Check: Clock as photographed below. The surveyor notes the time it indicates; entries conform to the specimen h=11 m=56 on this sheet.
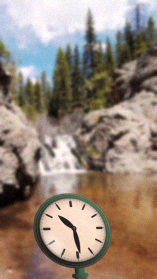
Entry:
h=10 m=29
